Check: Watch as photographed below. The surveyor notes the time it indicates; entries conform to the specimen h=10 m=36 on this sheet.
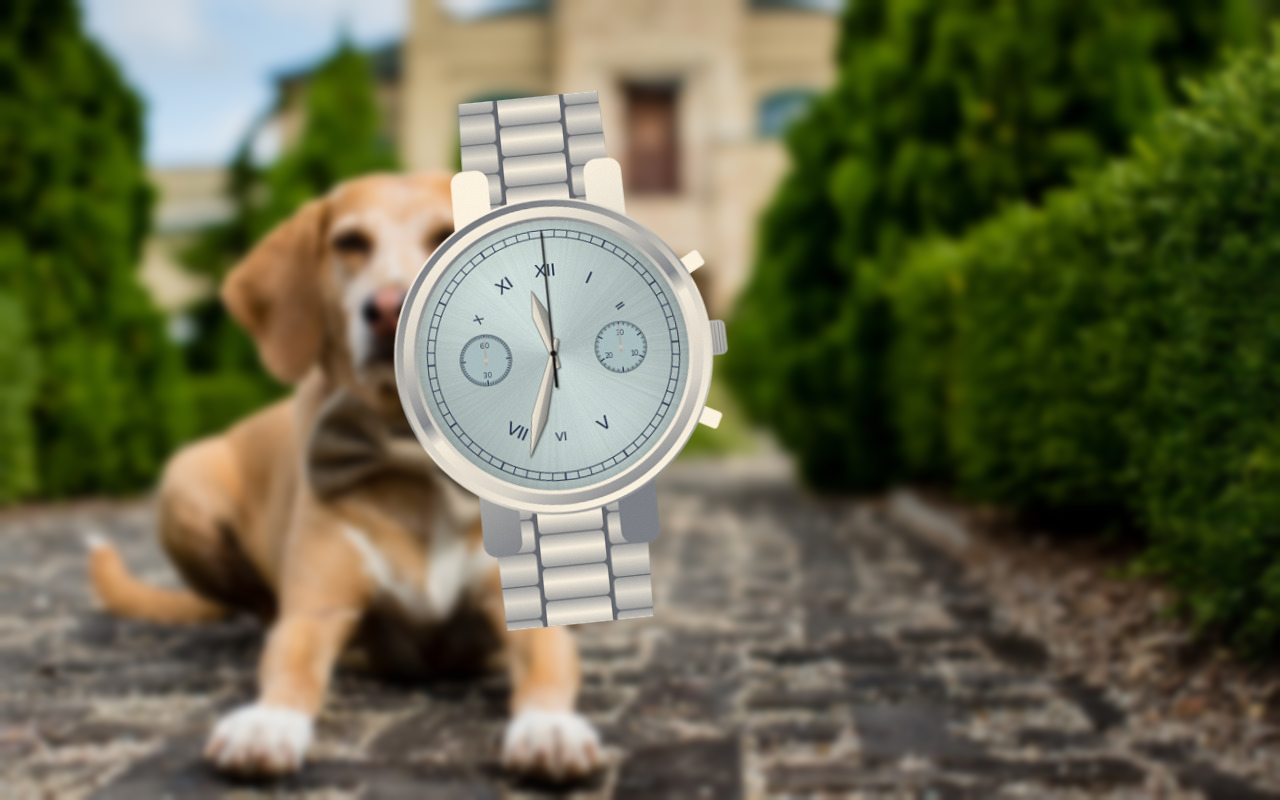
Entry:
h=11 m=33
